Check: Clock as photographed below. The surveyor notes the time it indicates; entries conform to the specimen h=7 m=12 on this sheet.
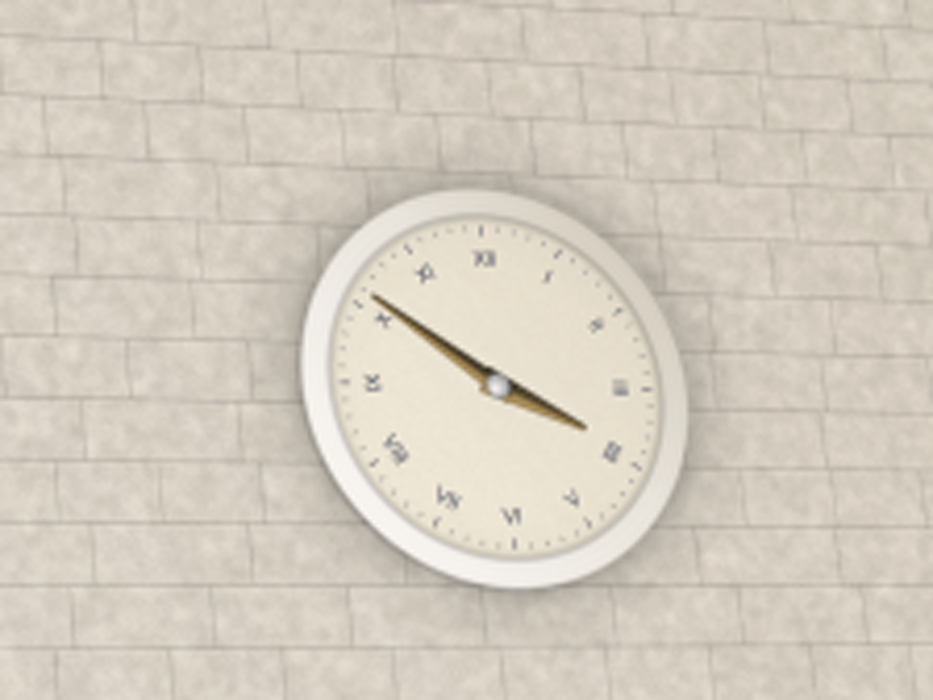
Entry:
h=3 m=51
